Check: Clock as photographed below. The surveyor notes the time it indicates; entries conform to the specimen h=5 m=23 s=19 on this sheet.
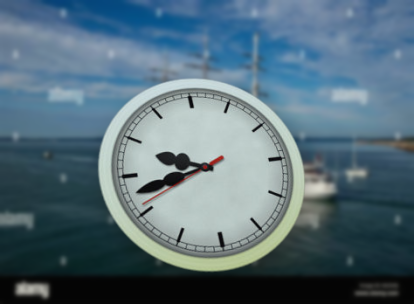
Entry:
h=9 m=42 s=41
